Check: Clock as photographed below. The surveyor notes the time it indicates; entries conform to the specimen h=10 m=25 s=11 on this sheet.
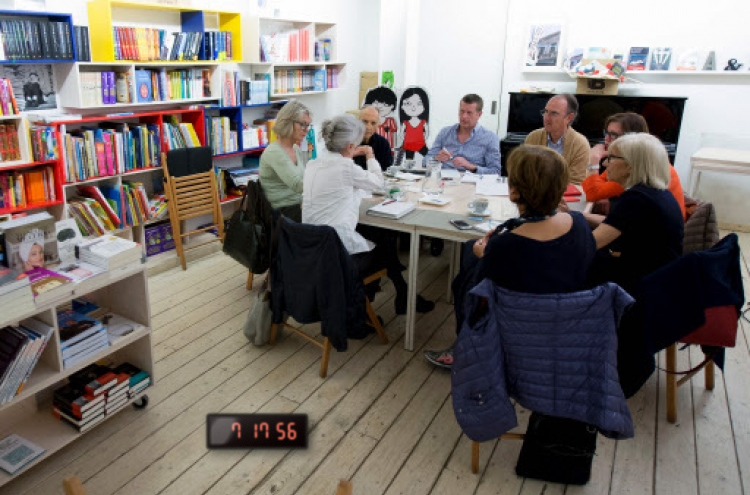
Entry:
h=7 m=17 s=56
